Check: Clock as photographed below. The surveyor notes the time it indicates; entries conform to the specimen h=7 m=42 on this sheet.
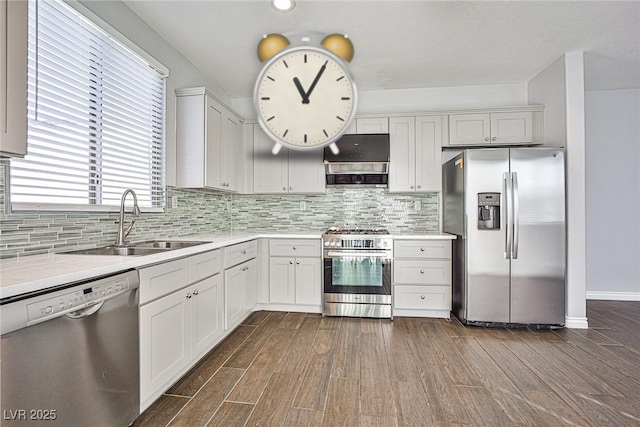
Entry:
h=11 m=5
